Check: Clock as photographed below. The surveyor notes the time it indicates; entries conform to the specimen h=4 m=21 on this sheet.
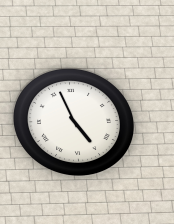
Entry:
h=4 m=57
